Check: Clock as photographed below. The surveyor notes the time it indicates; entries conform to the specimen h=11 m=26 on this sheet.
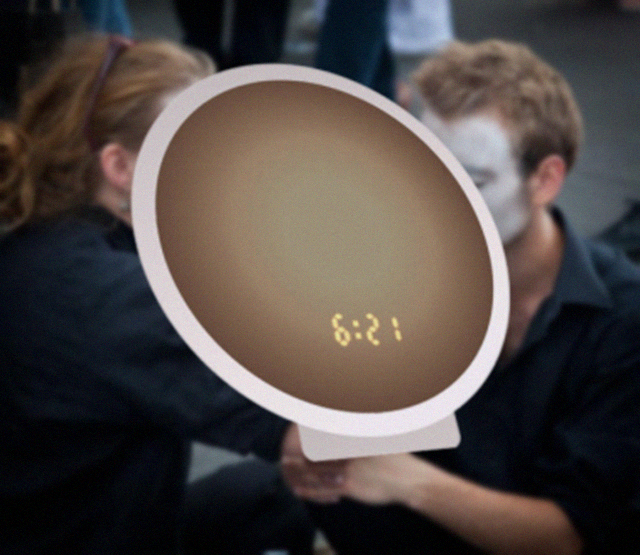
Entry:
h=6 m=21
